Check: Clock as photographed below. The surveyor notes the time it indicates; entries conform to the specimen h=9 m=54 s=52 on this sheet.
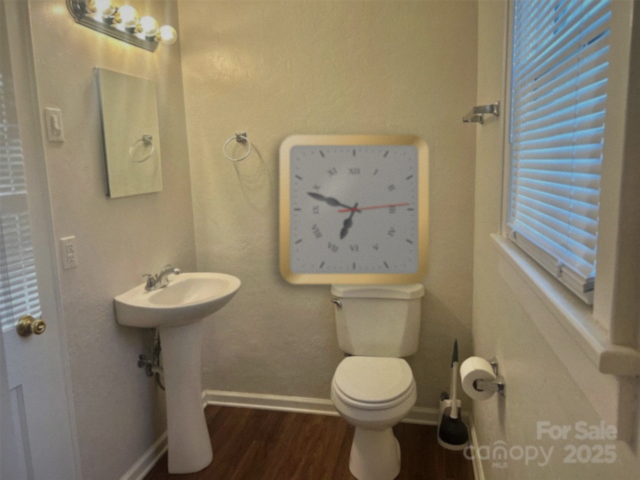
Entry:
h=6 m=48 s=14
